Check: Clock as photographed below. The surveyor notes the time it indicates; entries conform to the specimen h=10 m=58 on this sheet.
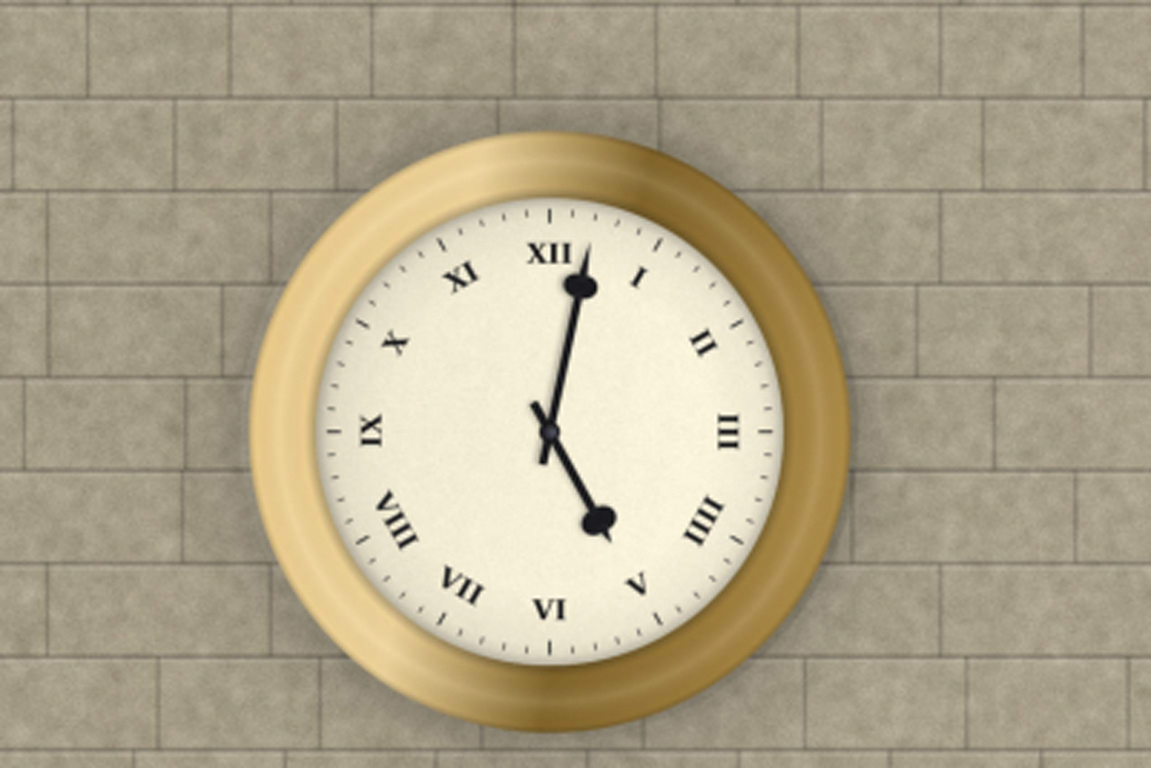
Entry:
h=5 m=2
